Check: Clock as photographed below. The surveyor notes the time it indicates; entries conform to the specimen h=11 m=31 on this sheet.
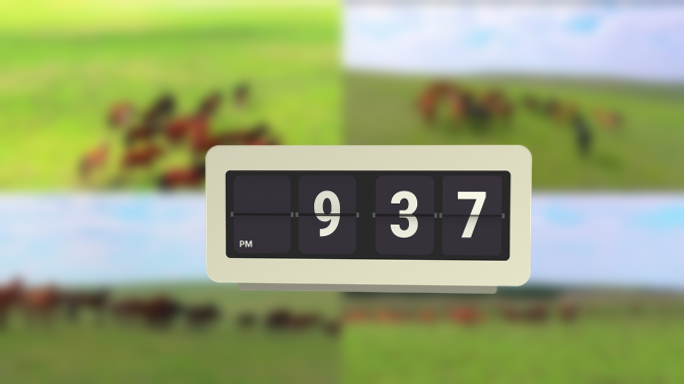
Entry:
h=9 m=37
